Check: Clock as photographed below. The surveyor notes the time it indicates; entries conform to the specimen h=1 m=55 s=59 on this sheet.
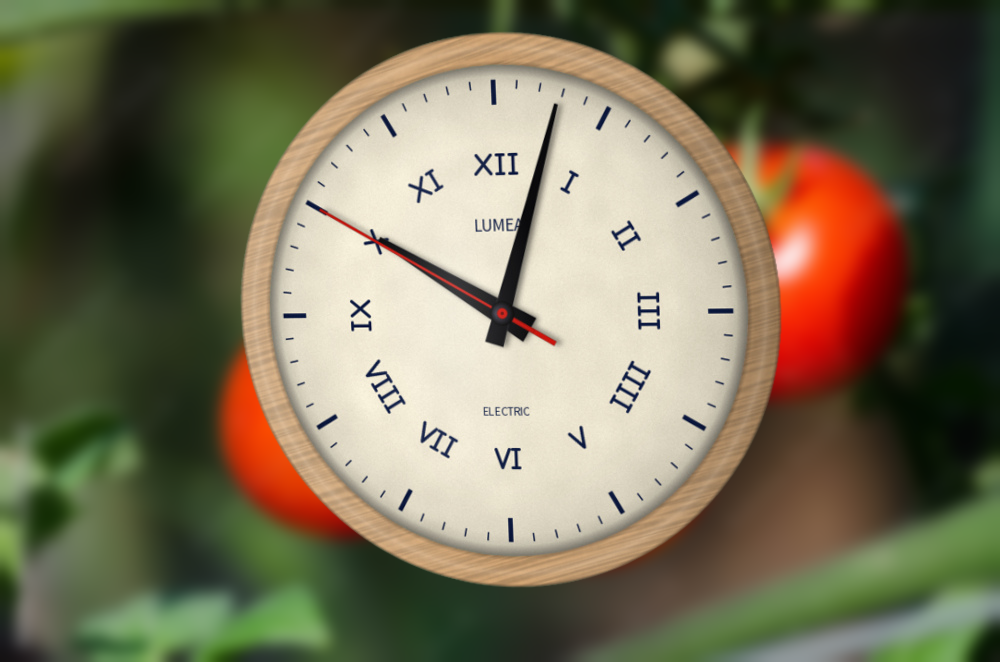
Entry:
h=10 m=2 s=50
